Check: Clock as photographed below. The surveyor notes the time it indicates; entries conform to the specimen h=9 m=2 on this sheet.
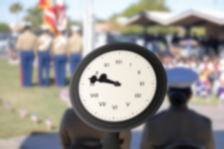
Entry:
h=9 m=47
